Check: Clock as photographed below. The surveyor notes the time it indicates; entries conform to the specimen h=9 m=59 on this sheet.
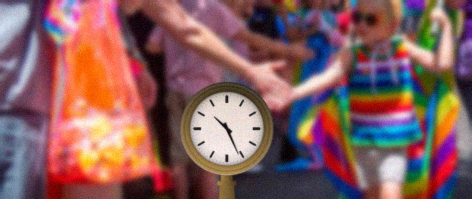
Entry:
h=10 m=26
